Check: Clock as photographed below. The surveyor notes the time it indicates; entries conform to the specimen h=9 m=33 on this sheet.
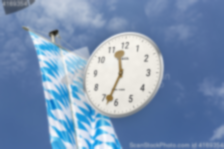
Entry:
h=11 m=33
